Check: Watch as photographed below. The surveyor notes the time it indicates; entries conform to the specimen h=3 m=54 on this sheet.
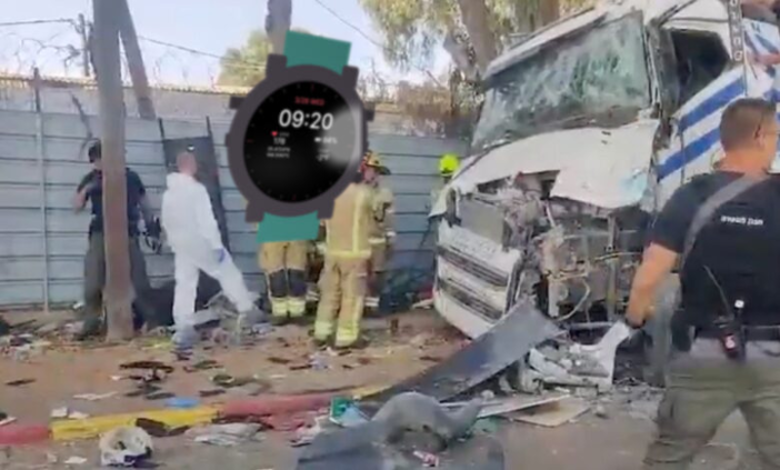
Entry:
h=9 m=20
